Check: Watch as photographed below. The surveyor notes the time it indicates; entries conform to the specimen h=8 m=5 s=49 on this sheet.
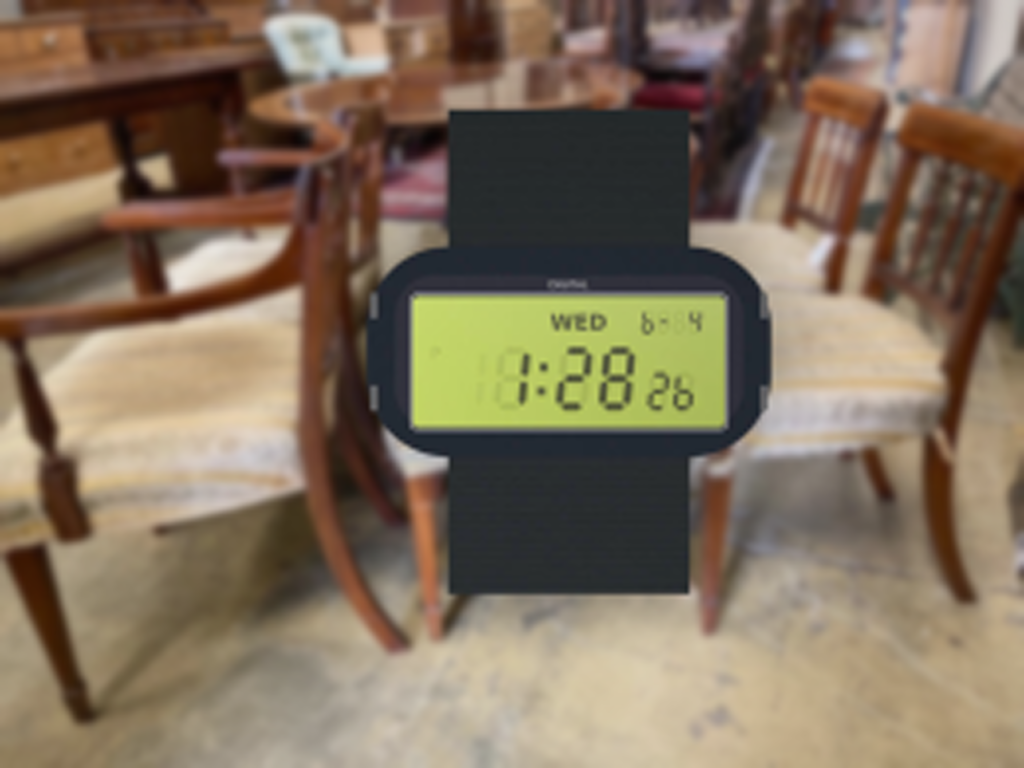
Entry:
h=1 m=28 s=26
